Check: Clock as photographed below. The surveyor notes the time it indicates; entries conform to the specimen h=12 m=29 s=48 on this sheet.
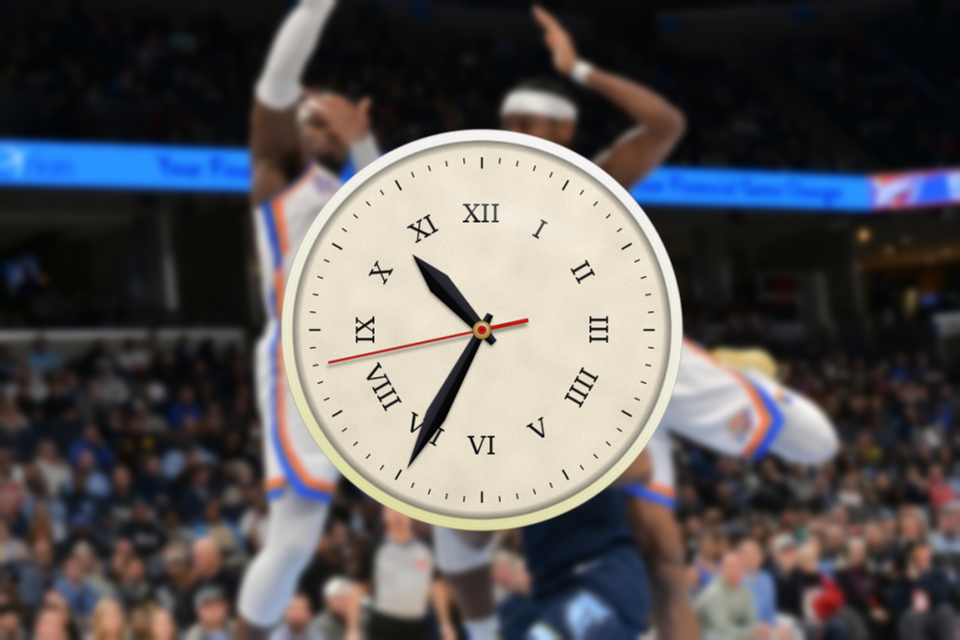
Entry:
h=10 m=34 s=43
